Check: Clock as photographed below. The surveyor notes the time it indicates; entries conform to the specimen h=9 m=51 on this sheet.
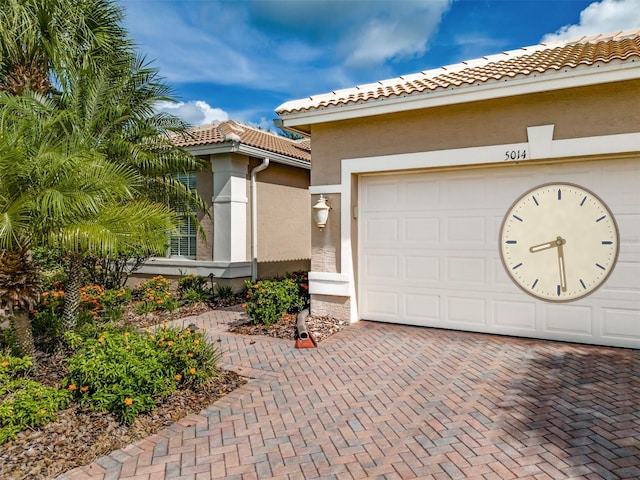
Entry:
h=8 m=29
